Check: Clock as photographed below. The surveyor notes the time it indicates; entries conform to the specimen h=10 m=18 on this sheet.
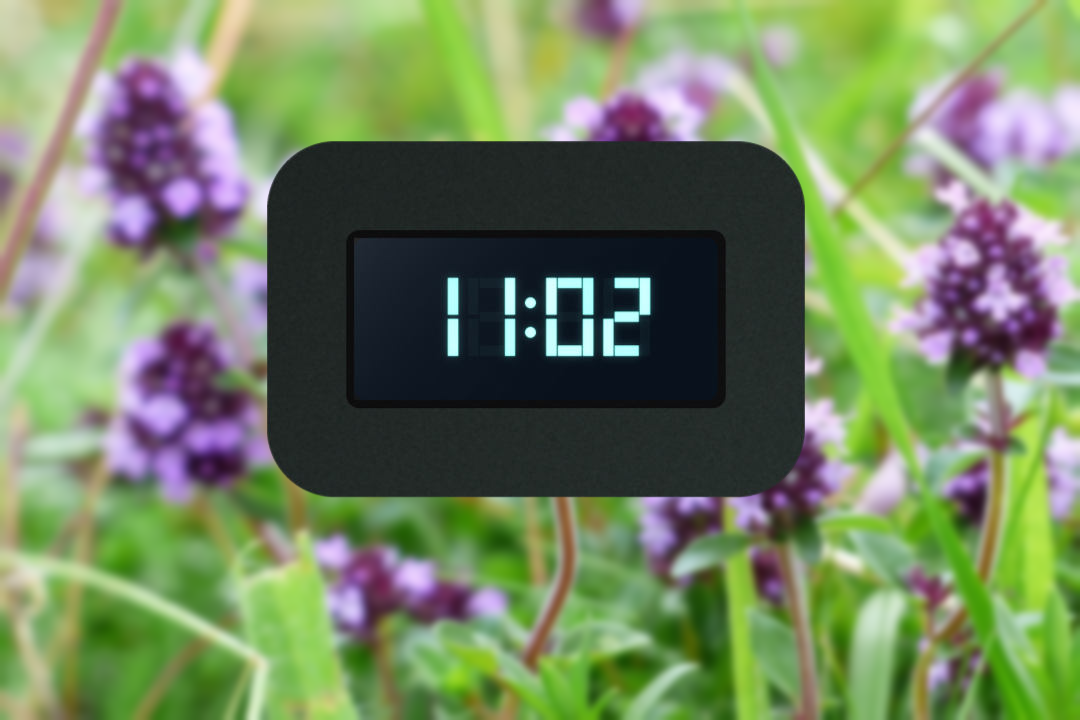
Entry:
h=11 m=2
